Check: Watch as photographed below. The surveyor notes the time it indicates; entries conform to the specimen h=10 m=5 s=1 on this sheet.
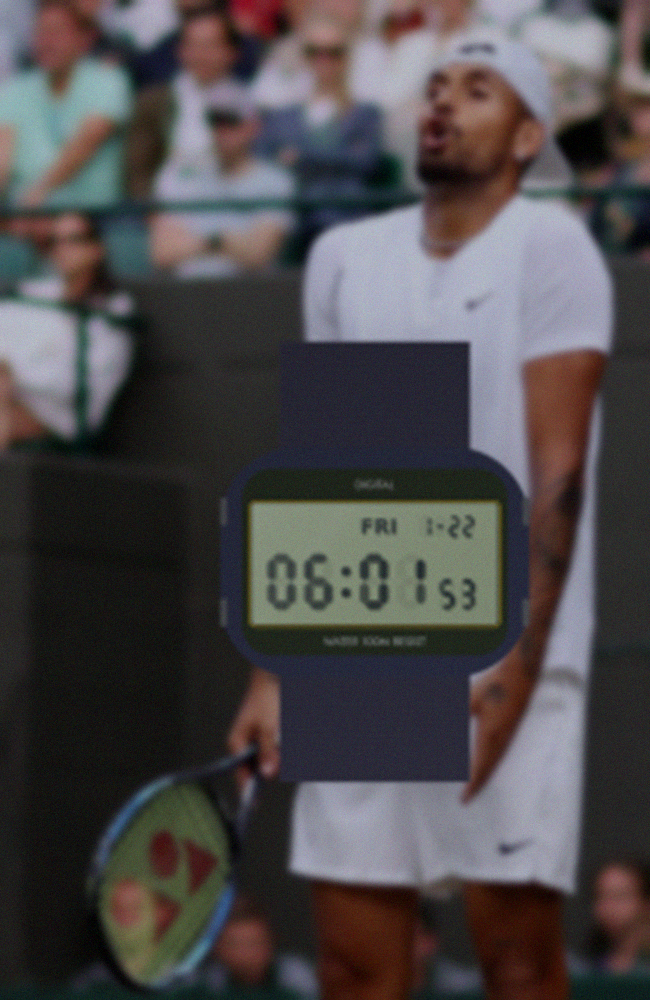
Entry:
h=6 m=1 s=53
